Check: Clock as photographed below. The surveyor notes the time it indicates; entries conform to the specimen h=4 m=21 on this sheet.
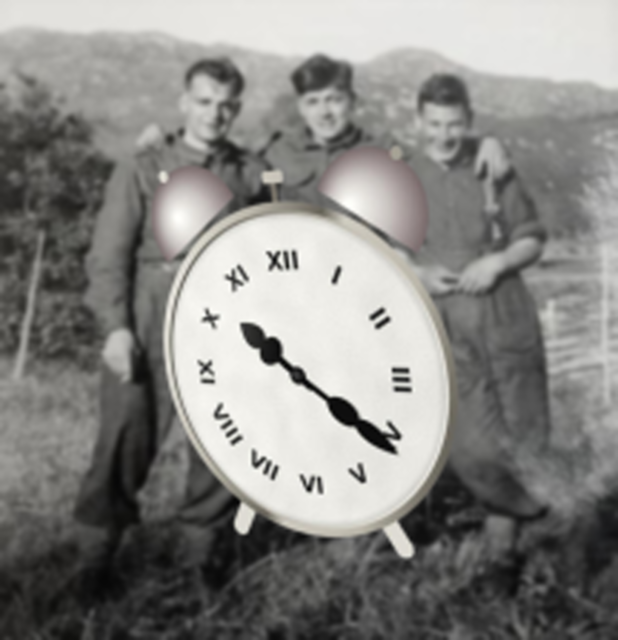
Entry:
h=10 m=21
